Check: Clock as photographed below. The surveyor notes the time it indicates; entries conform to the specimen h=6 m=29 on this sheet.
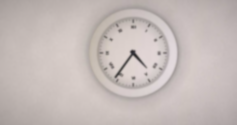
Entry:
h=4 m=36
